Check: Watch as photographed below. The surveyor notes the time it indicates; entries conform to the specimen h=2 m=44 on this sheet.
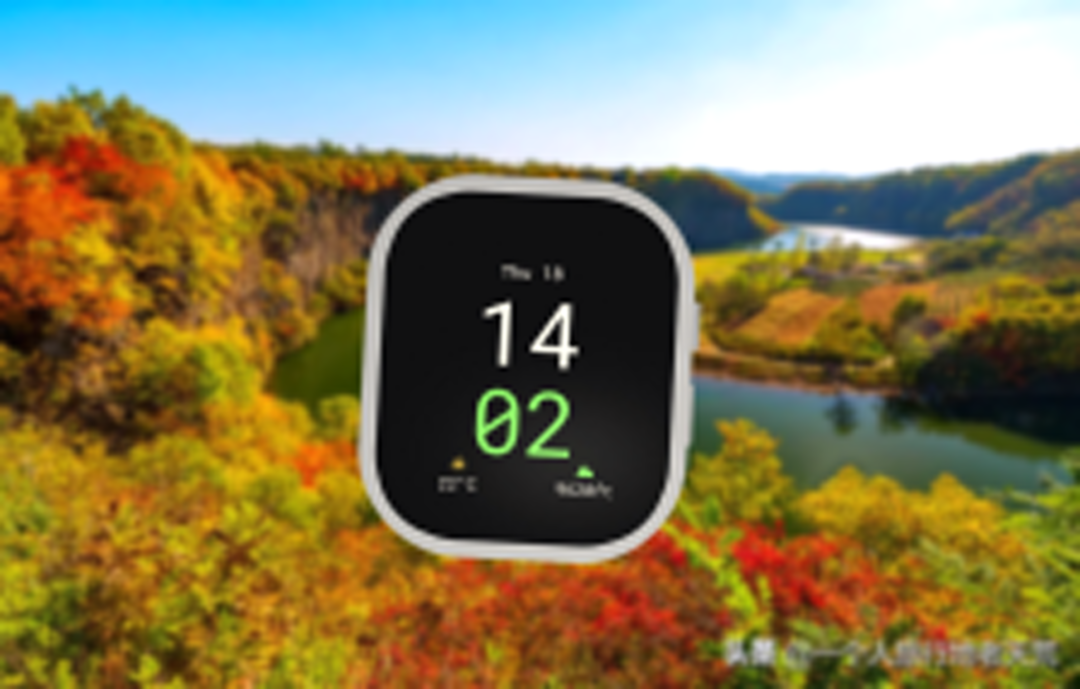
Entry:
h=14 m=2
